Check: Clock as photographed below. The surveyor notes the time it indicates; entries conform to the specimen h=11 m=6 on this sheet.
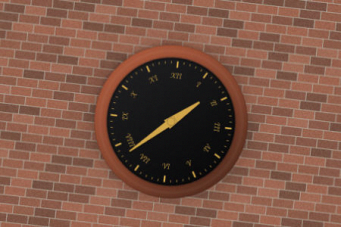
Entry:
h=1 m=38
